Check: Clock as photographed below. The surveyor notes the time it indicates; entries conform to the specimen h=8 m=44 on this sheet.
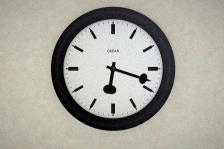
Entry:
h=6 m=18
